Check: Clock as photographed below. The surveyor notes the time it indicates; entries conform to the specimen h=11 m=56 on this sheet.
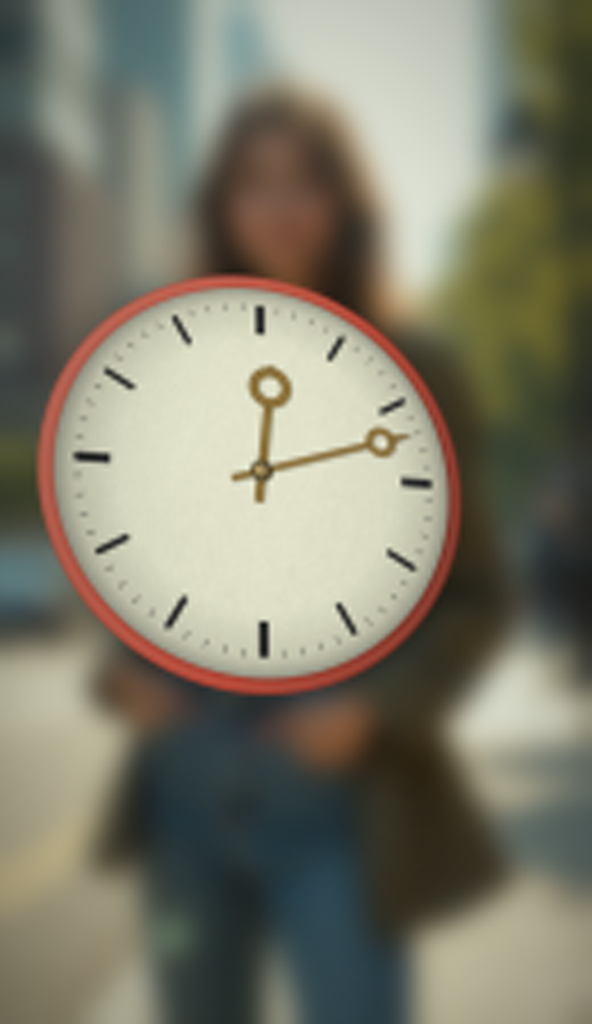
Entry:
h=12 m=12
